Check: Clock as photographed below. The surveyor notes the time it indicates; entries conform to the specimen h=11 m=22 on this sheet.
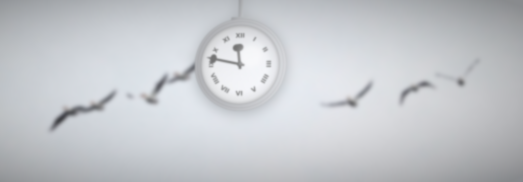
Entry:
h=11 m=47
